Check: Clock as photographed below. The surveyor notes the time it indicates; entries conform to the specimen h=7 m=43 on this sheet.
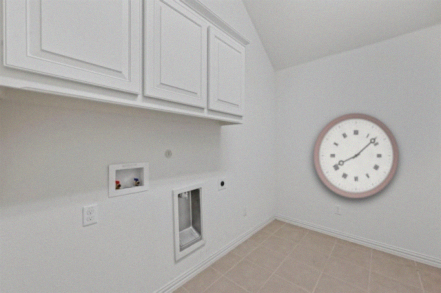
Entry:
h=8 m=8
